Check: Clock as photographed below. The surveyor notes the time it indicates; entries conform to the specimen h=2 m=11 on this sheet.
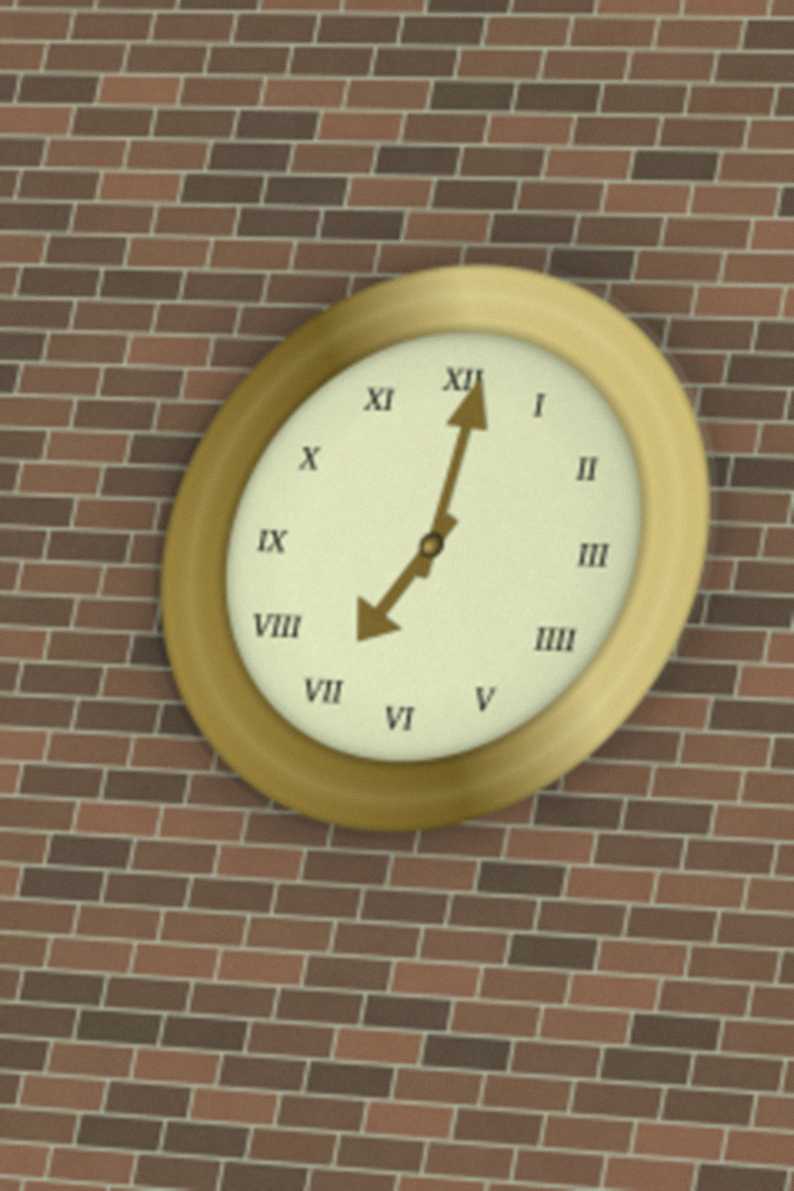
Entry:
h=7 m=1
